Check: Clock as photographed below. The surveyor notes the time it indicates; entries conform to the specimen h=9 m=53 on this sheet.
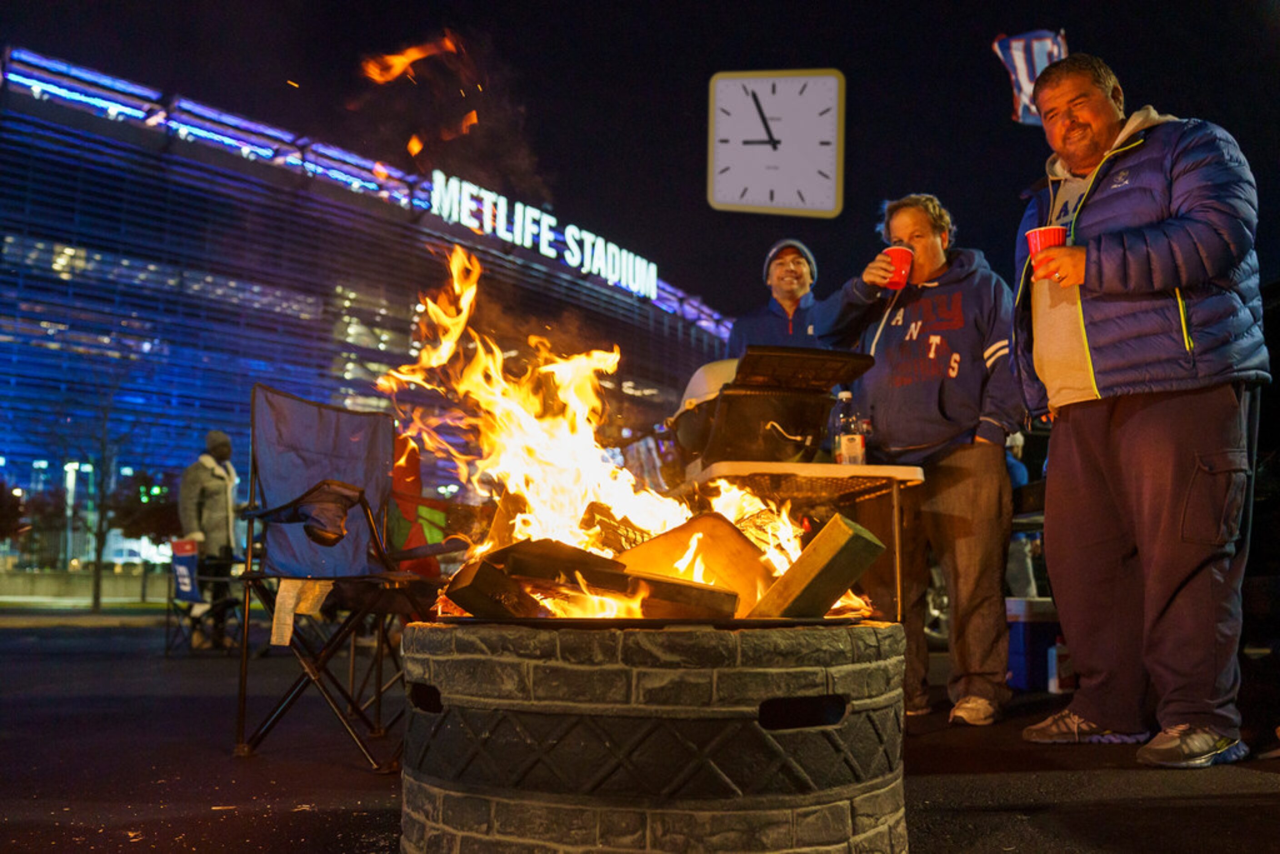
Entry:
h=8 m=56
